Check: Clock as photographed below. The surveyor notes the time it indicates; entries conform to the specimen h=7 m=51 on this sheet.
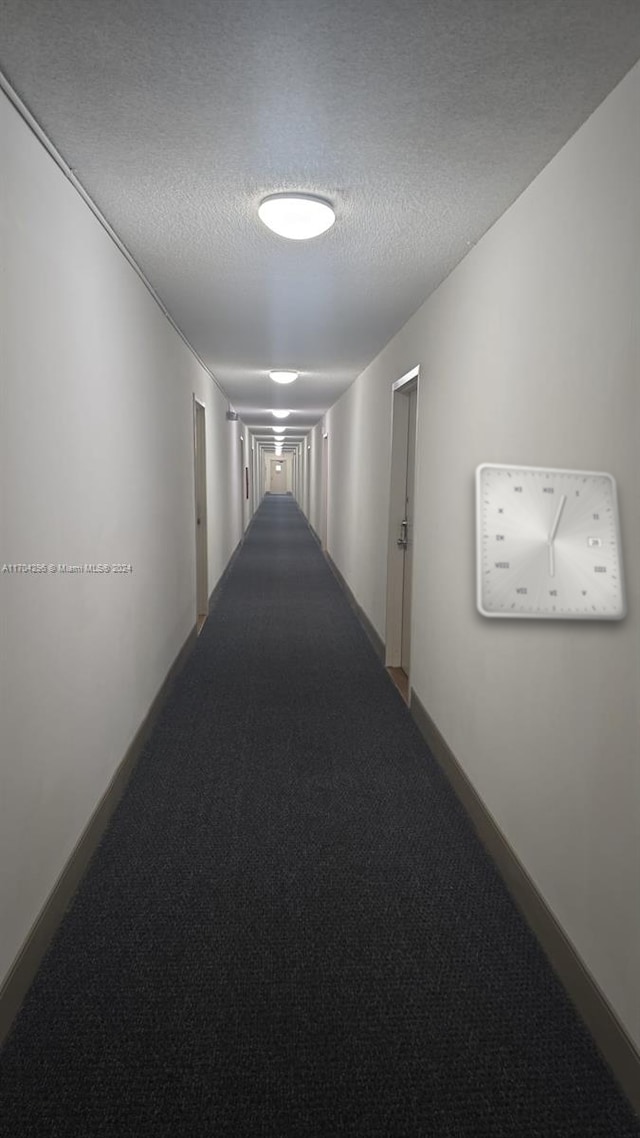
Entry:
h=6 m=3
